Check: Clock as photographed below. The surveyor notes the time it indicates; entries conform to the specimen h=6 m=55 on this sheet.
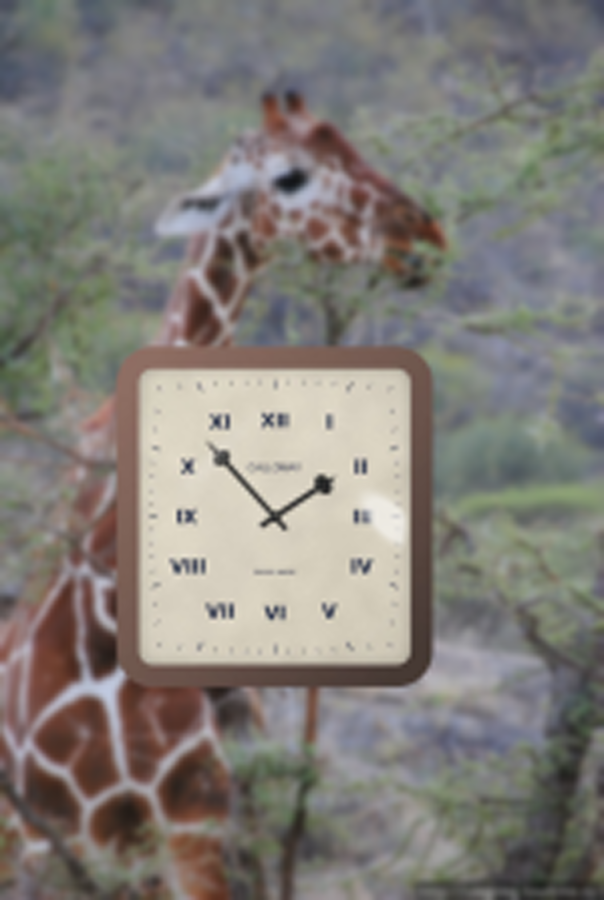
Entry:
h=1 m=53
